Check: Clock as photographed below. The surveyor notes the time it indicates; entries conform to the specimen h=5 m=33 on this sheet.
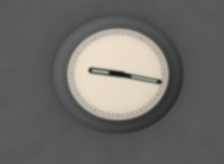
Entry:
h=9 m=17
